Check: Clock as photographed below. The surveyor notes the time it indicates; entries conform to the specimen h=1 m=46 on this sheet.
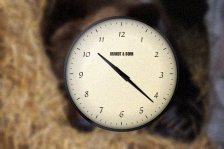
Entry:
h=10 m=22
